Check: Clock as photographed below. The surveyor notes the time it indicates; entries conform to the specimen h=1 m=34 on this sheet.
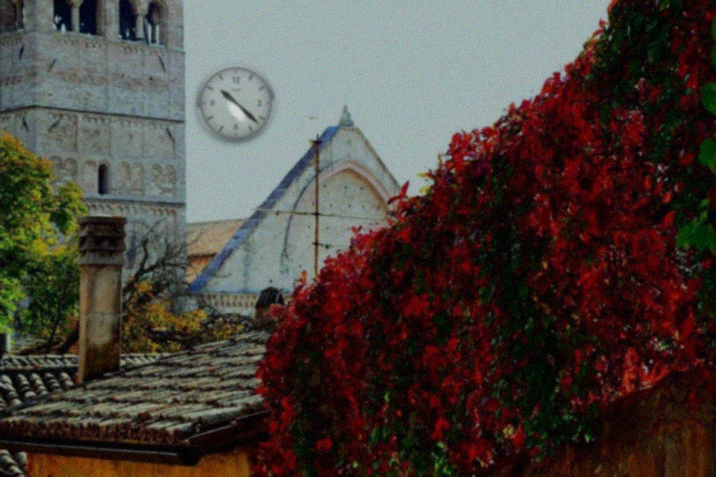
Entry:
h=10 m=22
